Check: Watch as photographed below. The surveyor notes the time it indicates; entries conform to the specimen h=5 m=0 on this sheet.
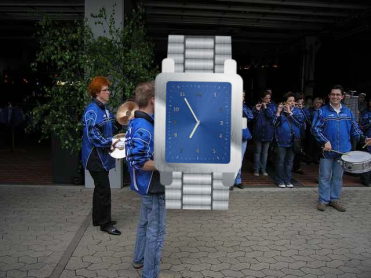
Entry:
h=6 m=55
